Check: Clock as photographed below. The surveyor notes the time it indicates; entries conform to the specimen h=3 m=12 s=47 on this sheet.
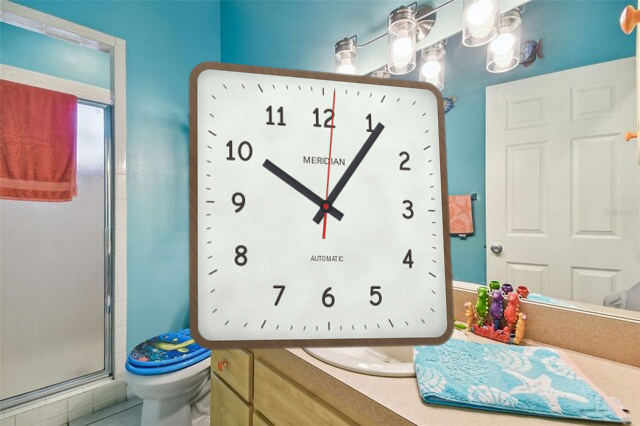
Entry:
h=10 m=6 s=1
